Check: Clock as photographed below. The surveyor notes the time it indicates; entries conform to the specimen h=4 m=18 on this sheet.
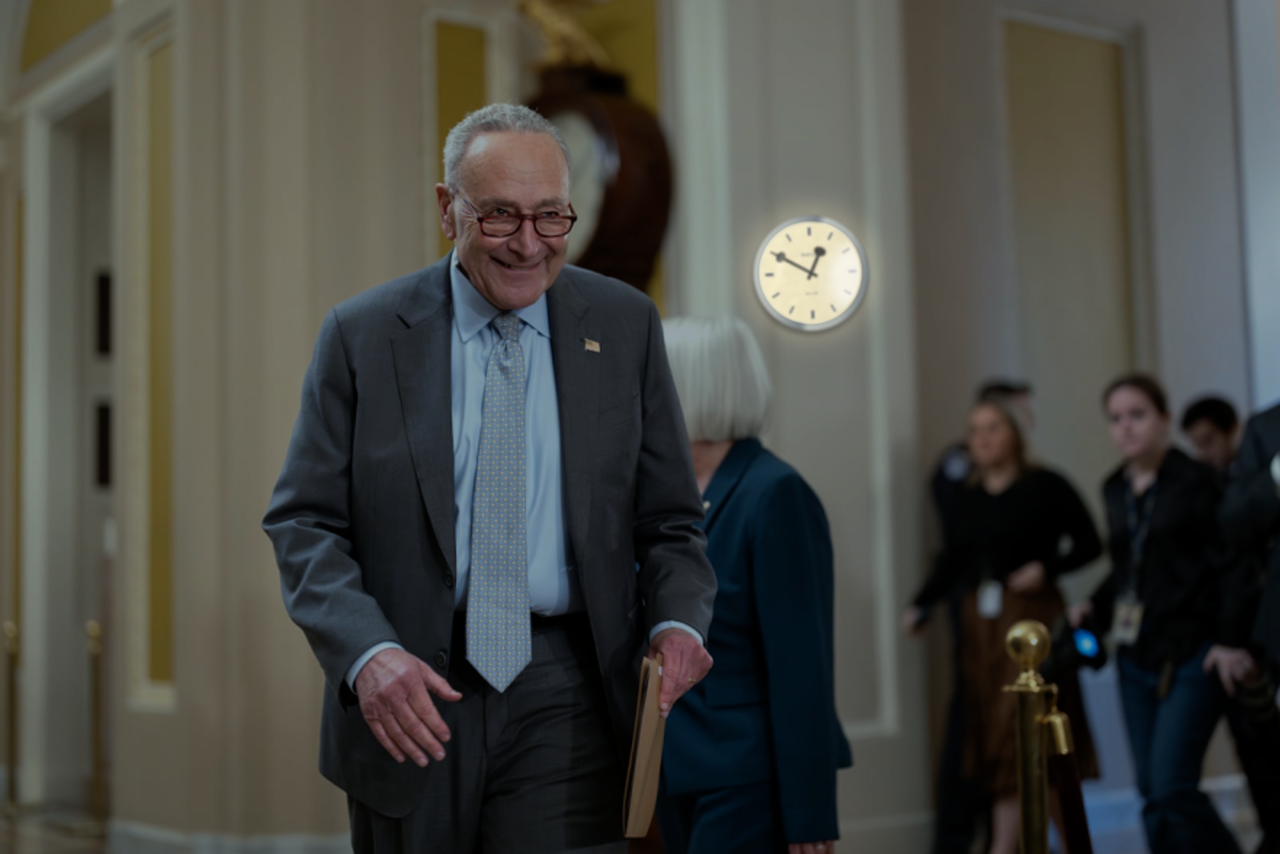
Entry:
h=12 m=50
